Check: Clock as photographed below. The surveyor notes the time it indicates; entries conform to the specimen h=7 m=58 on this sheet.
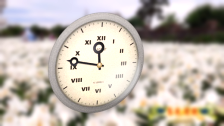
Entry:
h=11 m=47
